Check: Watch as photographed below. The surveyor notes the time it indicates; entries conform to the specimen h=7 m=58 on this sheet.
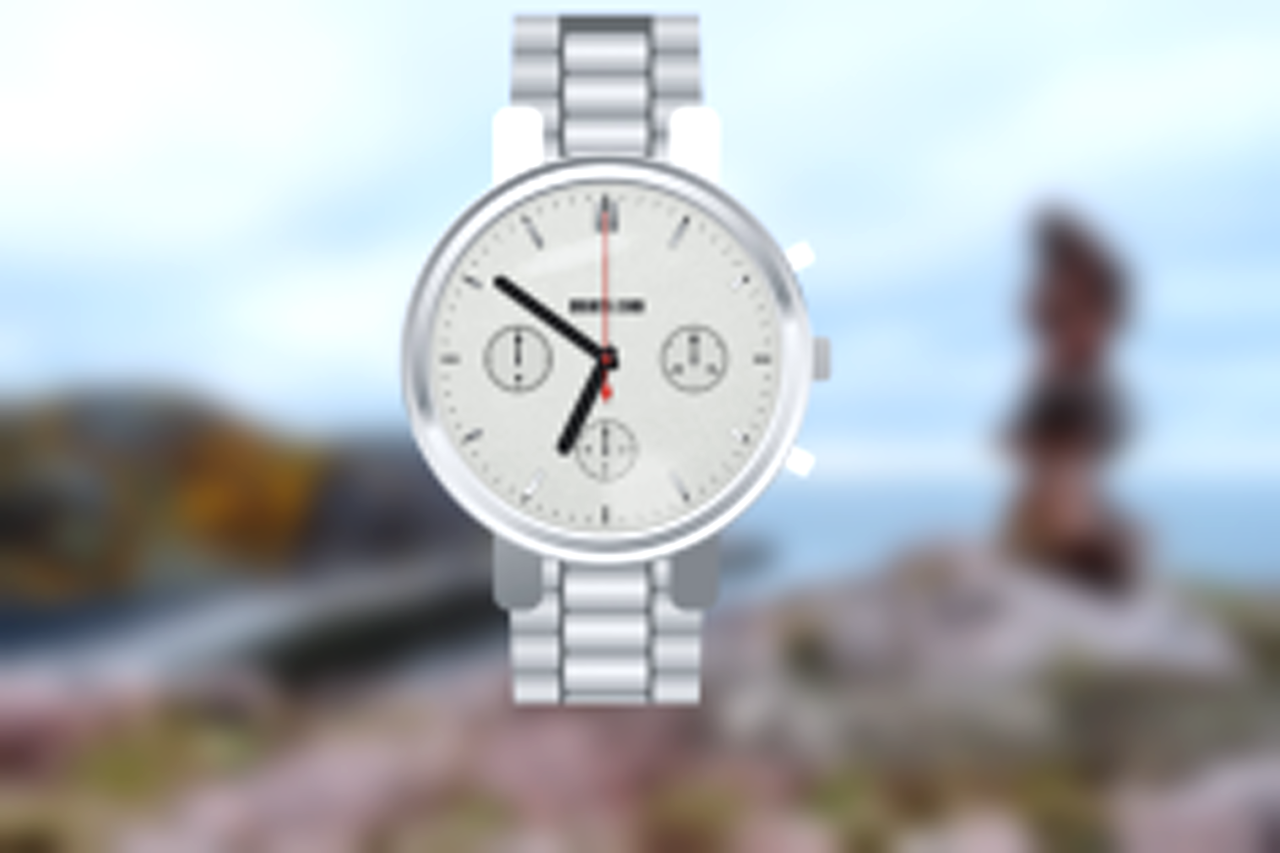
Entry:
h=6 m=51
